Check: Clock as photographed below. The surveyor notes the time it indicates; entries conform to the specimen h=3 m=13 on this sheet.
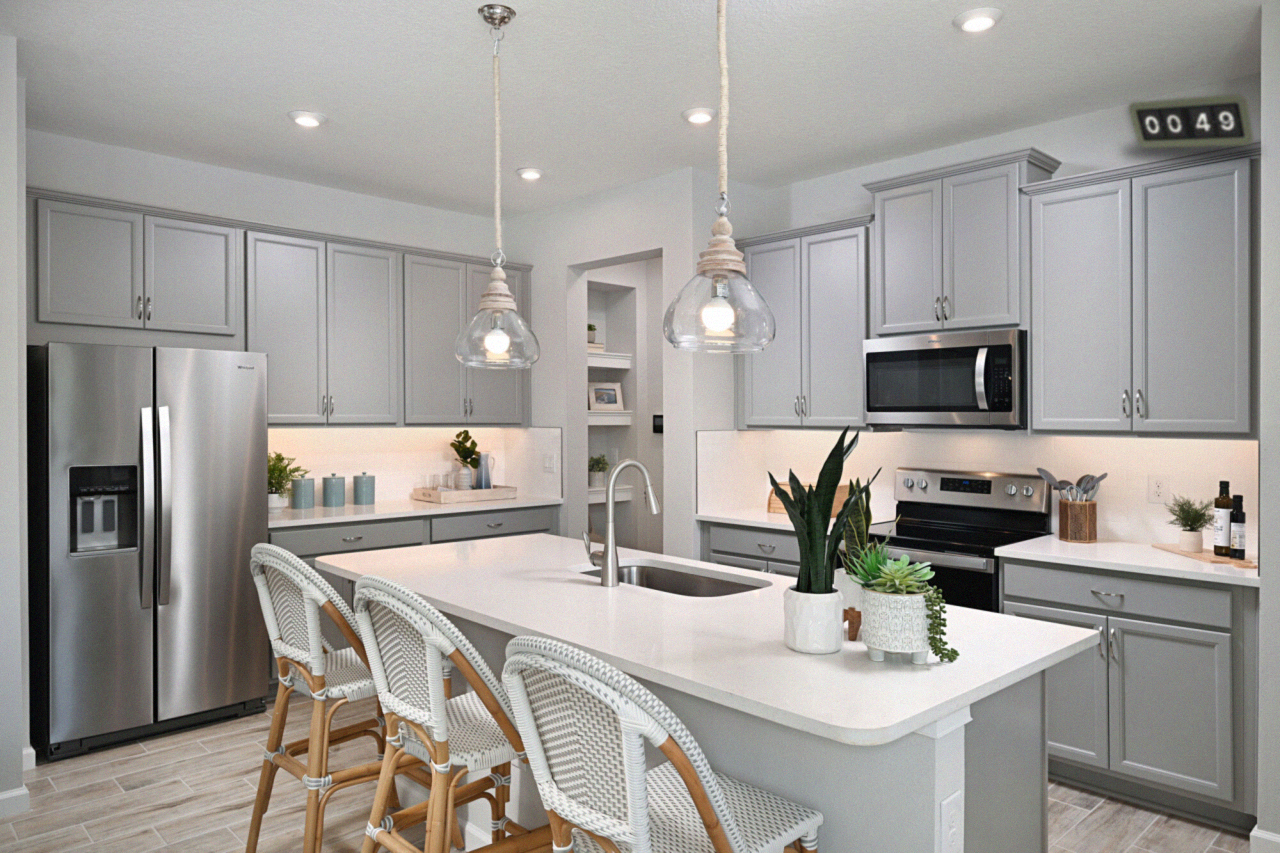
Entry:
h=0 m=49
